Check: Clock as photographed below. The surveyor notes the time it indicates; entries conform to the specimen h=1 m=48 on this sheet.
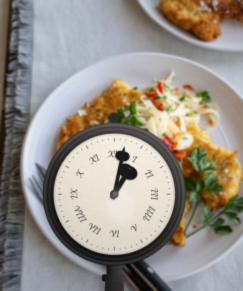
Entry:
h=1 m=2
